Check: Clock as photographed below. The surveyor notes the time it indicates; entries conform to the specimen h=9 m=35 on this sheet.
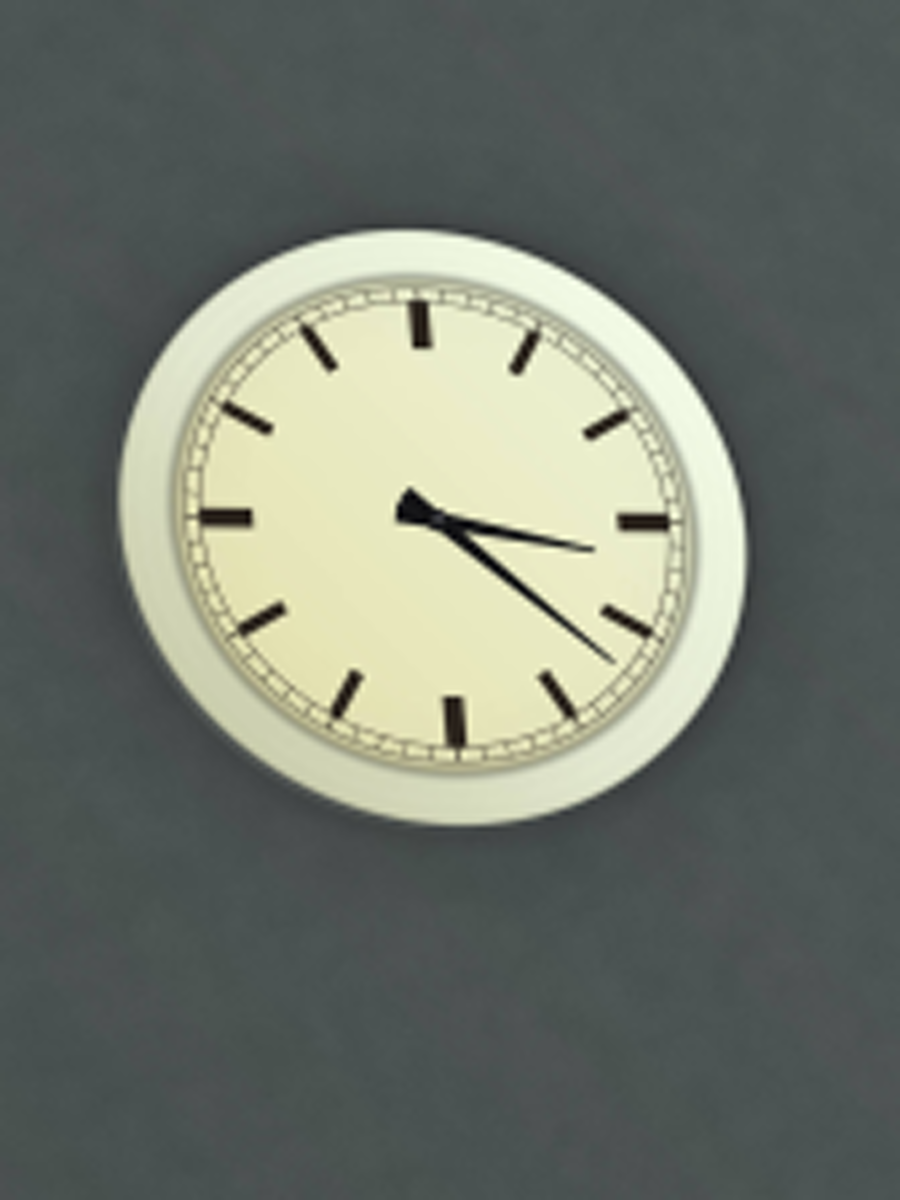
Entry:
h=3 m=22
